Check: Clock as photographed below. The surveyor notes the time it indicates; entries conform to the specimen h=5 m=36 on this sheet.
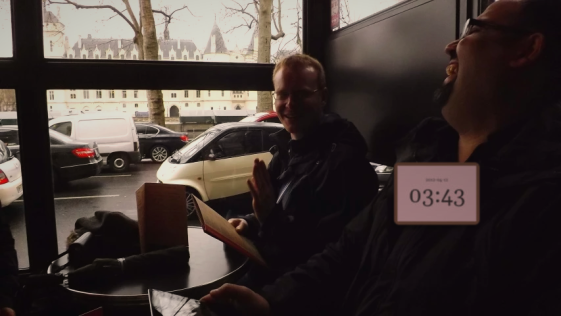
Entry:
h=3 m=43
